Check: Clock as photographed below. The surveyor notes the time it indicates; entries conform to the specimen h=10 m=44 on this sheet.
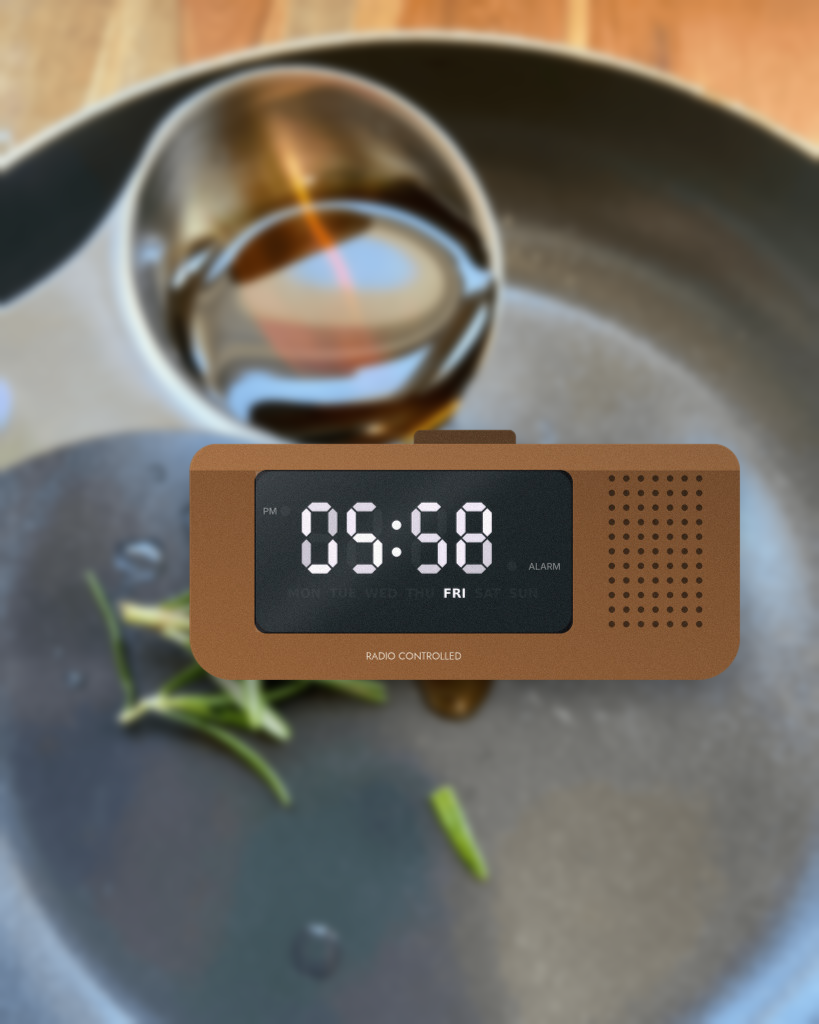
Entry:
h=5 m=58
